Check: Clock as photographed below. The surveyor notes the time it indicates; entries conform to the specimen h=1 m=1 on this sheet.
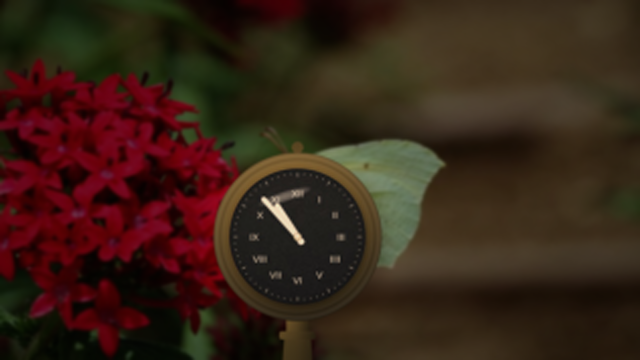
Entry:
h=10 m=53
